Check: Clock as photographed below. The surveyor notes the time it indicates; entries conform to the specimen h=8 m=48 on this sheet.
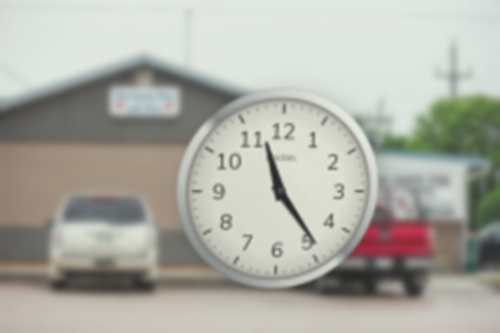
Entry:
h=11 m=24
